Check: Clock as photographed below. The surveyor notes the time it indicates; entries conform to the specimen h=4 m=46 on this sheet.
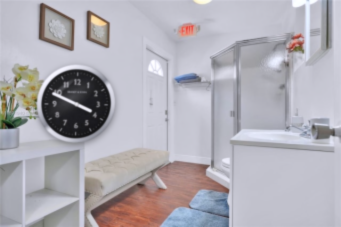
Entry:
h=3 m=49
